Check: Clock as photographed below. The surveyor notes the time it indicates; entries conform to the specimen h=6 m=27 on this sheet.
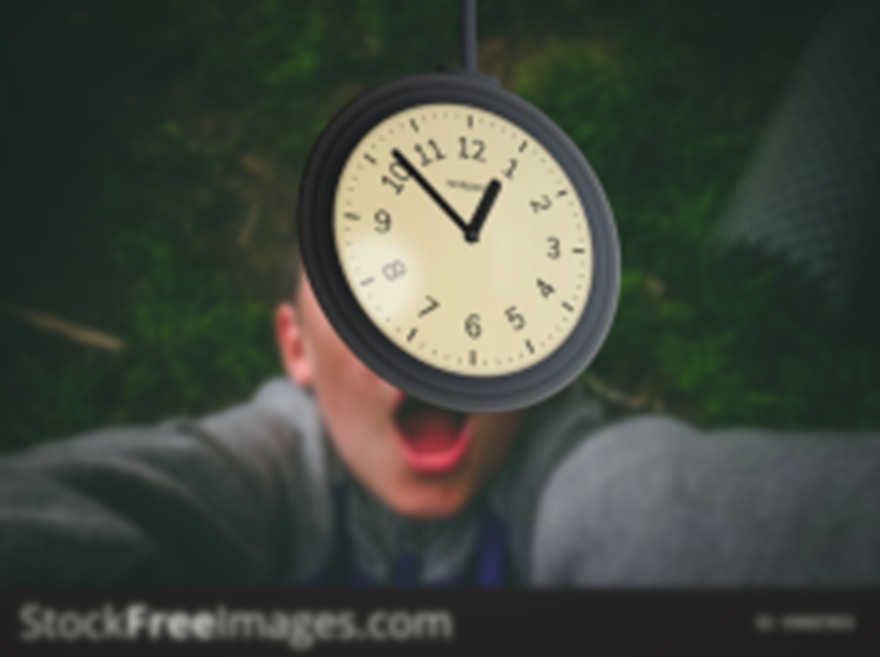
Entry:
h=12 m=52
